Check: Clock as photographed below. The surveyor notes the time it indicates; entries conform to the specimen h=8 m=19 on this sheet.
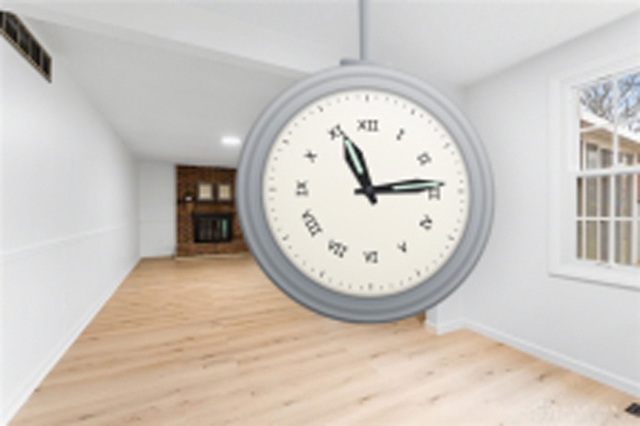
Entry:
h=11 m=14
